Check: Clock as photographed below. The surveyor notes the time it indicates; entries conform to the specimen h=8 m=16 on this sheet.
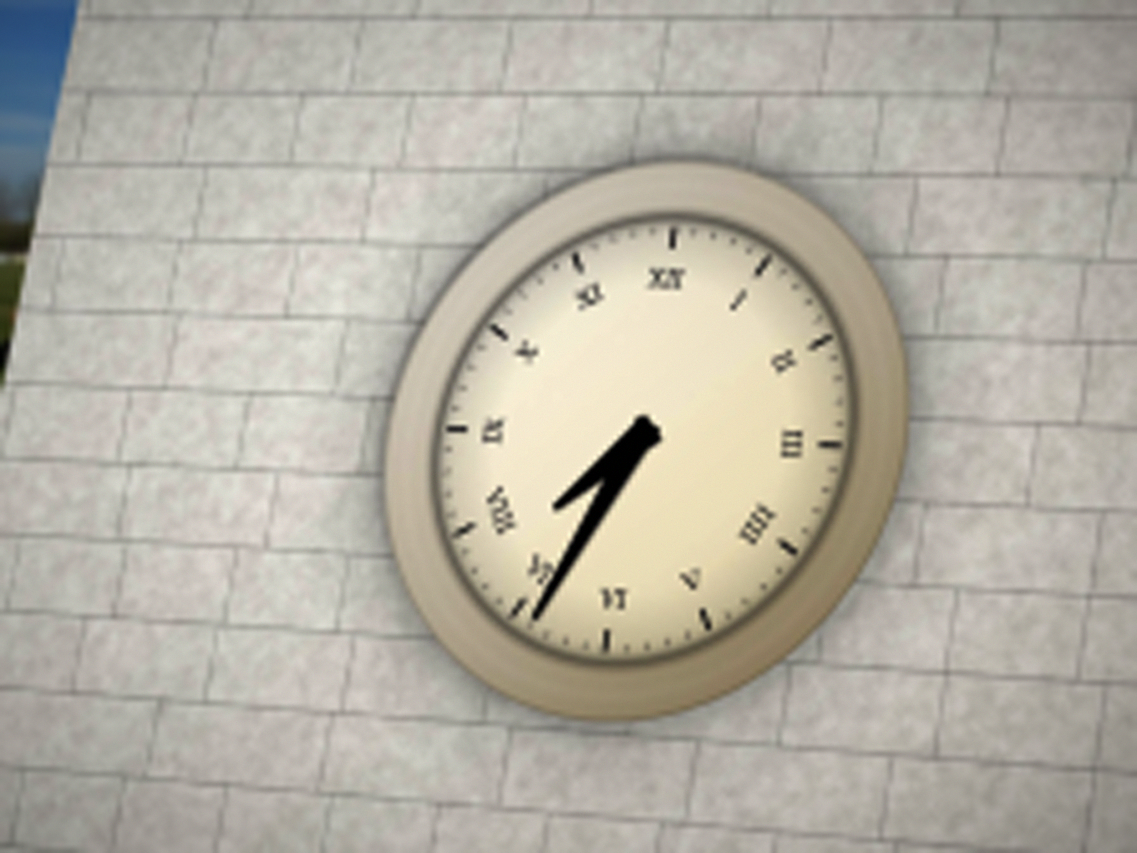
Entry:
h=7 m=34
